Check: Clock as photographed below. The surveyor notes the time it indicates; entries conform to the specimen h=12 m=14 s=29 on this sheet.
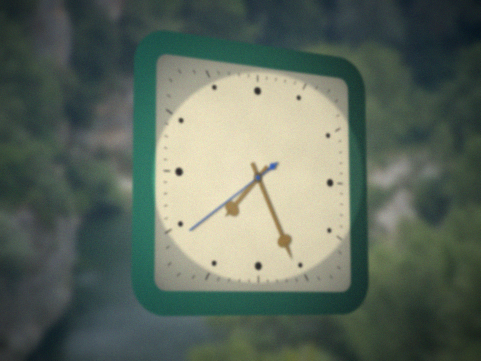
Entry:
h=7 m=25 s=39
